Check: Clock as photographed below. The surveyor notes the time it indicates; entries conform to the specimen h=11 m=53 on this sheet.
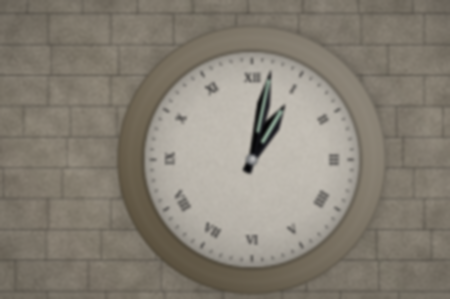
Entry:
h=1 m=2
